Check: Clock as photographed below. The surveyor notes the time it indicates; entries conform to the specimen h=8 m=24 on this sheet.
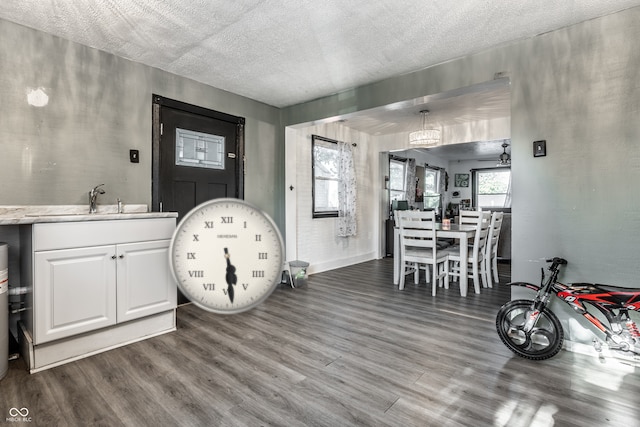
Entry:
h=5 m=29
